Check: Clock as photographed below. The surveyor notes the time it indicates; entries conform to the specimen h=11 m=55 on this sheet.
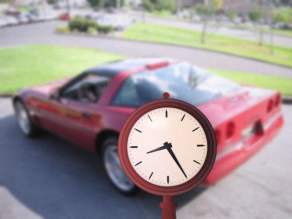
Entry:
h=8 m=25
